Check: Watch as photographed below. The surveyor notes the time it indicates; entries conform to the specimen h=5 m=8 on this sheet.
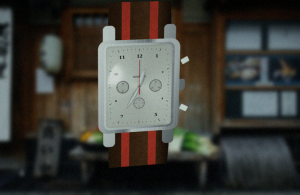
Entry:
h=12 m=35
